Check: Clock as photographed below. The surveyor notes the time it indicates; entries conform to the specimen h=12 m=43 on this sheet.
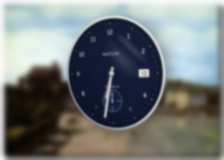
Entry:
h=6 m=32
